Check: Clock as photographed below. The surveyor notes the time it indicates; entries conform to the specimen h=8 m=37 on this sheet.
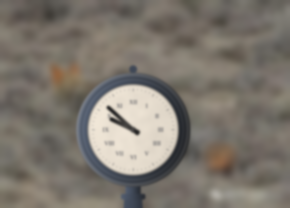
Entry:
h=9 m=52
